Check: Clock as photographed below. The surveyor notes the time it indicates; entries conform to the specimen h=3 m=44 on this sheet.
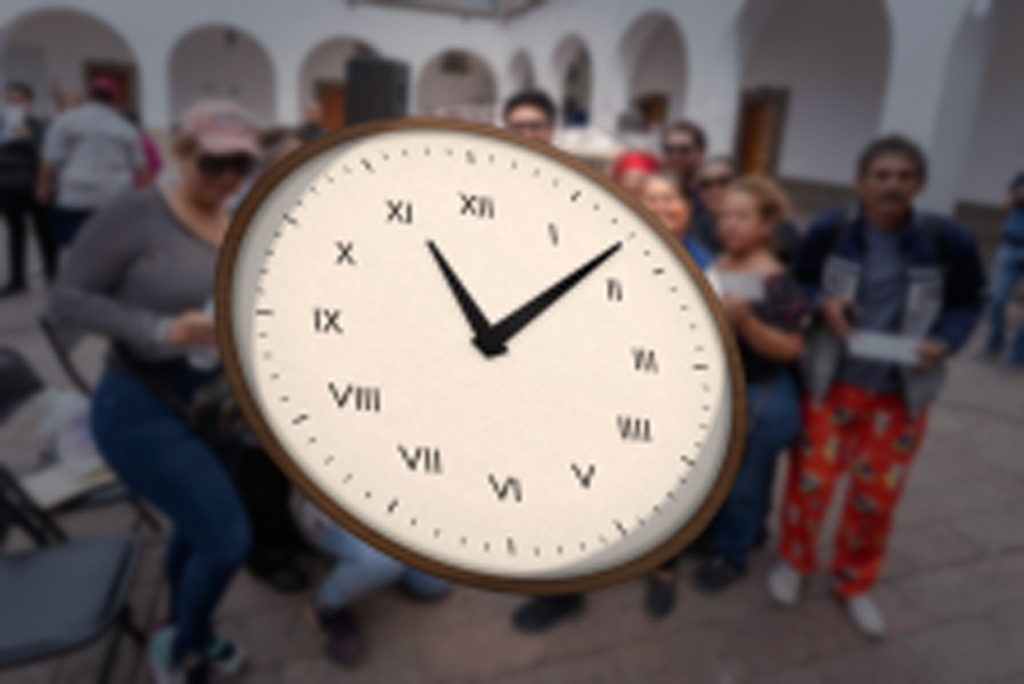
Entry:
h=11 m=8
